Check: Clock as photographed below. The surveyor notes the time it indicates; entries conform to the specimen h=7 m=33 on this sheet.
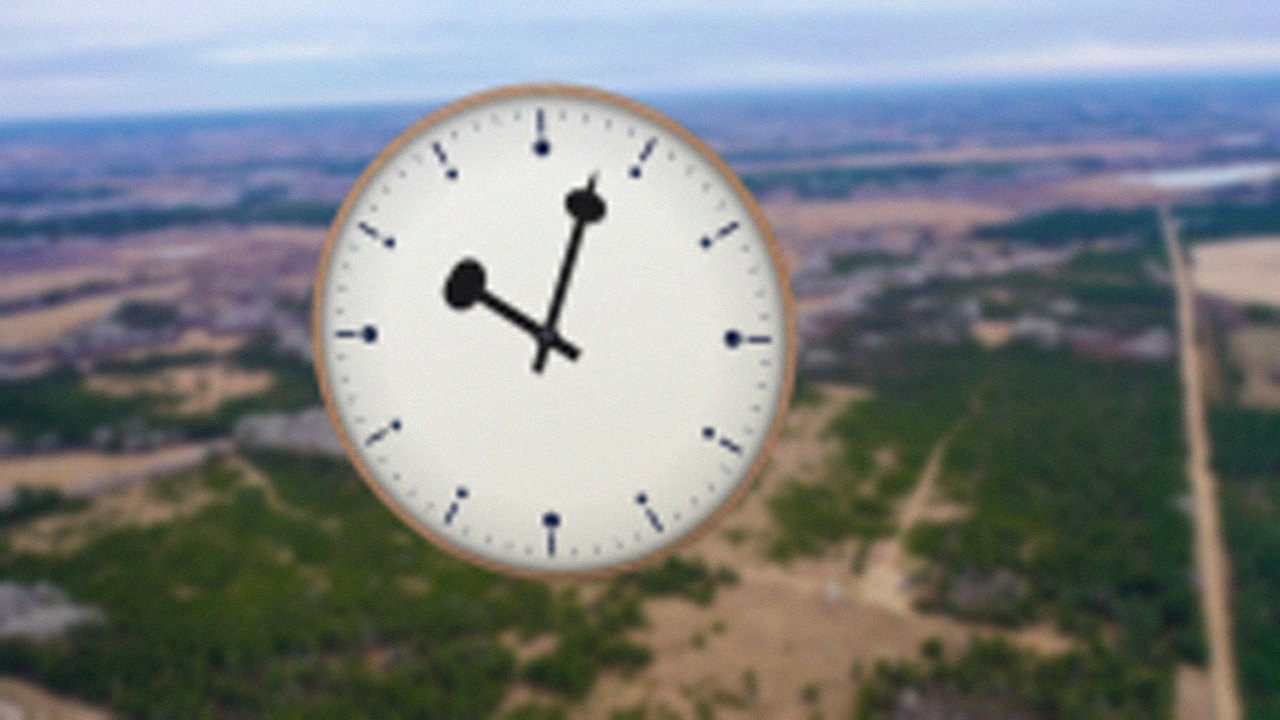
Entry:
h=10 m=3
